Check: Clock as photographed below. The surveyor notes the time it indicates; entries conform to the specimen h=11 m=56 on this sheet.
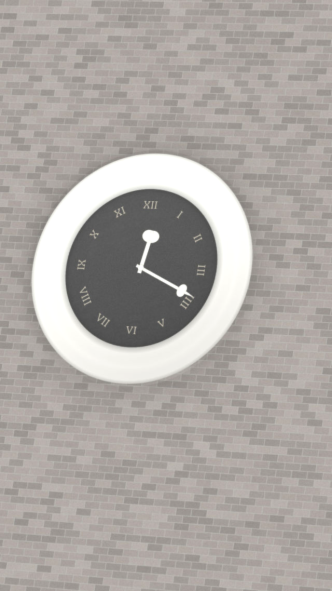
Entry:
h=12 m=19
